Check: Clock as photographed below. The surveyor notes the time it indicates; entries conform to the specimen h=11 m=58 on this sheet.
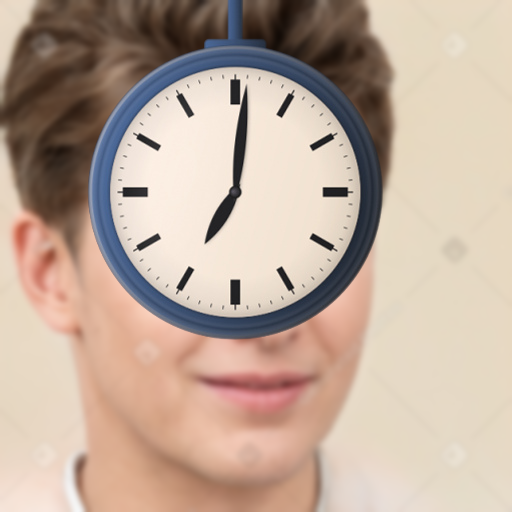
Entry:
h=7 m=1
